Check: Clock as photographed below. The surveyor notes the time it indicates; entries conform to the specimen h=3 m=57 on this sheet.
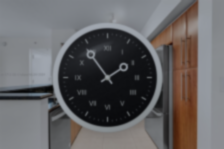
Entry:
h=1 m=54
